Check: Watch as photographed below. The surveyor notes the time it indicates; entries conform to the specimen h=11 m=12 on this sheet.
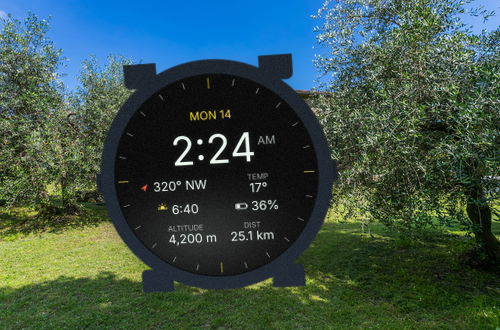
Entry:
h=2 m=24
